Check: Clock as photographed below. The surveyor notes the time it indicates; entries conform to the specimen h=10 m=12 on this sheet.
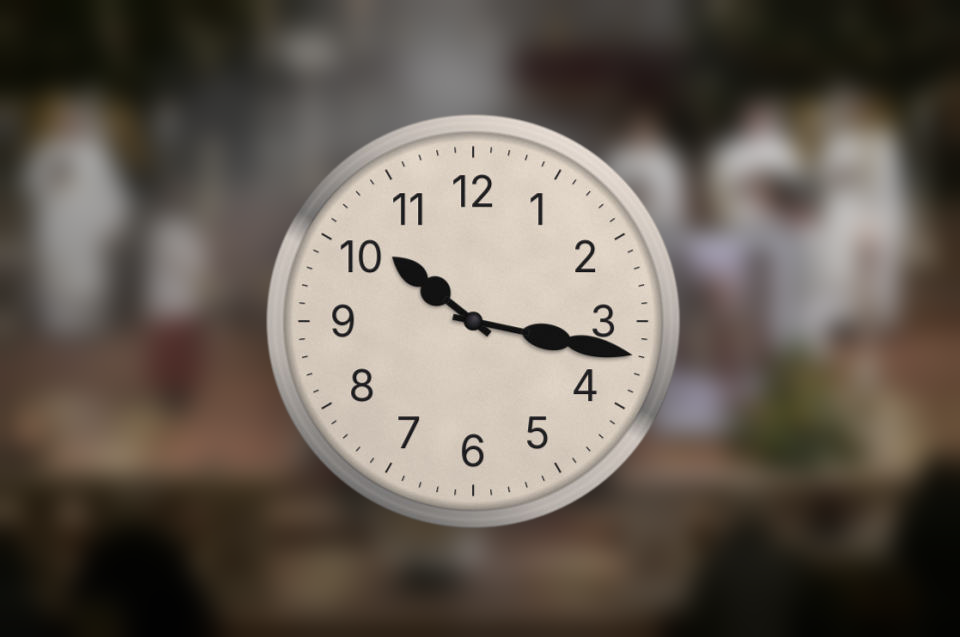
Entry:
h=10 m=17
